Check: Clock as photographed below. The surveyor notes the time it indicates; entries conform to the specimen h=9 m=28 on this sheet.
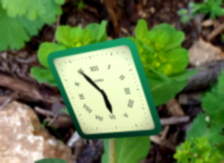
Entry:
h=5 m=55
